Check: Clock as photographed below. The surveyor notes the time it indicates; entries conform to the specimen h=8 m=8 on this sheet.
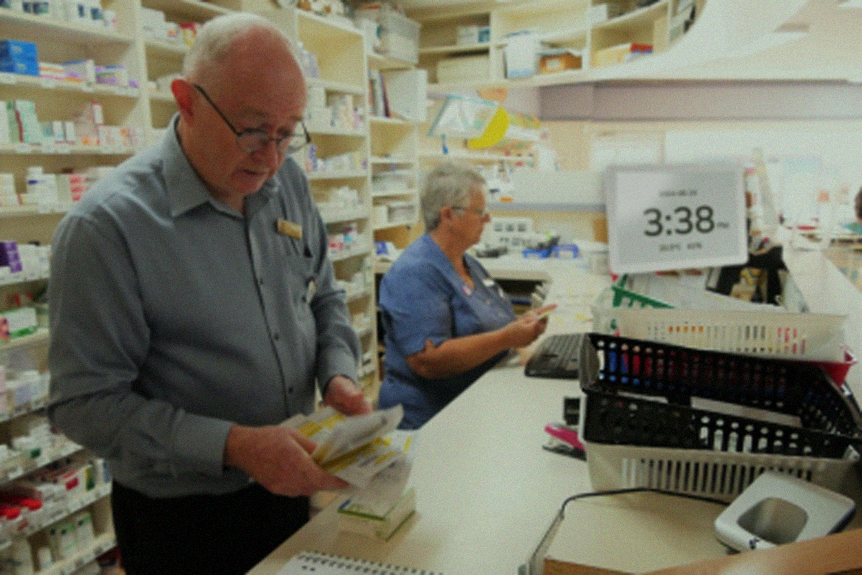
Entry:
h=3 m=38
